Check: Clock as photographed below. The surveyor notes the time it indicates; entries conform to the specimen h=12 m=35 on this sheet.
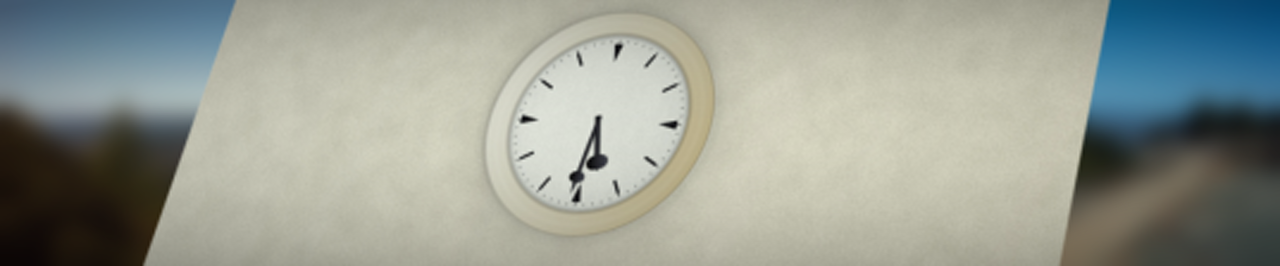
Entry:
h=5 m=31
